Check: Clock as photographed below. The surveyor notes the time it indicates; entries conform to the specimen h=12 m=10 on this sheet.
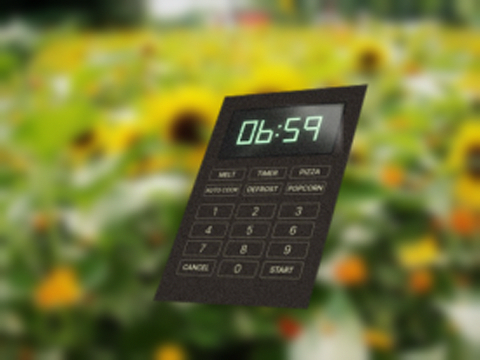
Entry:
h=6 m=59
